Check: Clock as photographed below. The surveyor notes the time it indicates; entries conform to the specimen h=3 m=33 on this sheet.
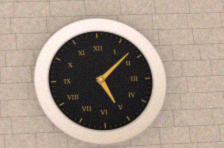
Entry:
h=5 m=8
